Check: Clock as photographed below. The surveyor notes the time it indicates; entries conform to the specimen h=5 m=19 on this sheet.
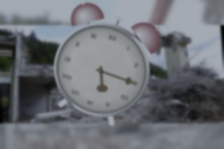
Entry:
h=5 m=15
